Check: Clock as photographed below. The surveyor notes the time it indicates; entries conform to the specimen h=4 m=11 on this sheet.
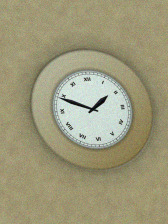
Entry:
h=1 m=49
